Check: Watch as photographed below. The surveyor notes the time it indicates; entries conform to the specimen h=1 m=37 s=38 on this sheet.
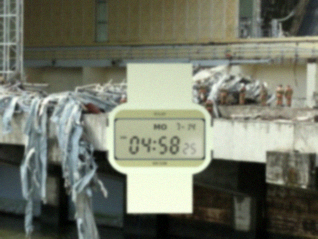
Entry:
h=4 m=58 s=25
